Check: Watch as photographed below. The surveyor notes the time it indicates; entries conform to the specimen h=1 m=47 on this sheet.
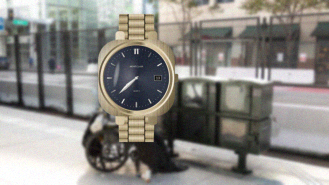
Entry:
h=7 m=38
